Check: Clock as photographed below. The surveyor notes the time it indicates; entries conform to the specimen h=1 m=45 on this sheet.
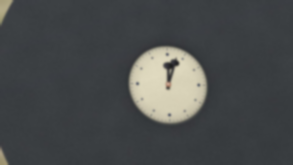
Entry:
h=12 m=3
